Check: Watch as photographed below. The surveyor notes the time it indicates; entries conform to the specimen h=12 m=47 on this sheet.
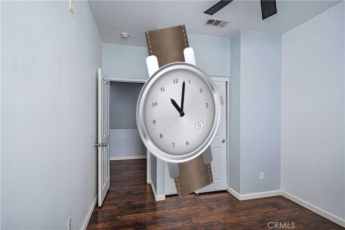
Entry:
h=11 m=3
